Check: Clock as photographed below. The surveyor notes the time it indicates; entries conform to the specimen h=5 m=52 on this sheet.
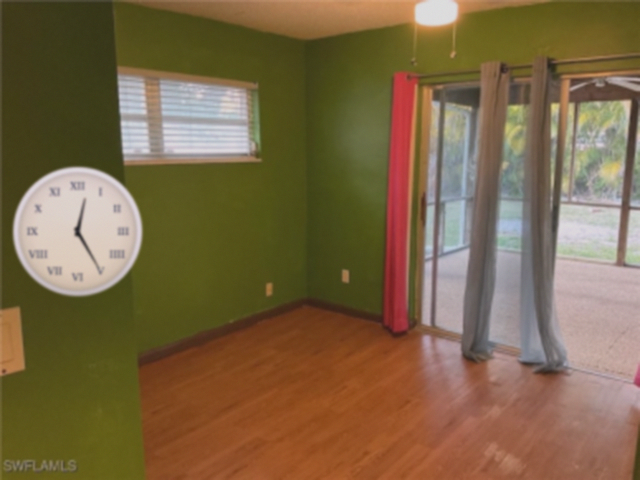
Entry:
h=12 m=25
